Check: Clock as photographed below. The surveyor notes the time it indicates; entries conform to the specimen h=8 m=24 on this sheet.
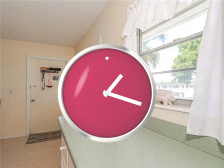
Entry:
h=1 m=18
